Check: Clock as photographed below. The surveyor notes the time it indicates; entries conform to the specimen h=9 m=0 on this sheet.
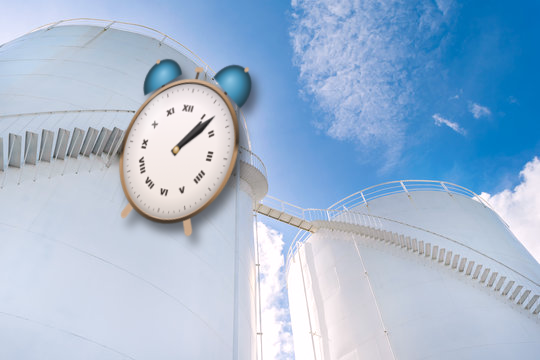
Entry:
h=1 m=7
